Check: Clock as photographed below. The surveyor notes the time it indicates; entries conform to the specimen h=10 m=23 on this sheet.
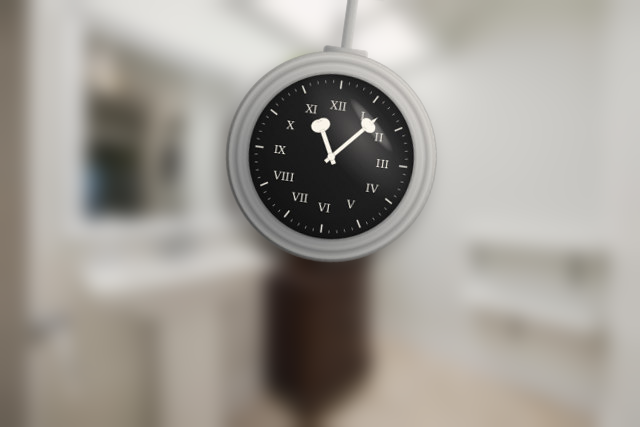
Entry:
h=11 m=7
